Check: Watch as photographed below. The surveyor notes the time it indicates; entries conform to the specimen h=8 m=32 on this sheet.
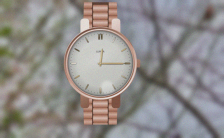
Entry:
h=12 m=15
